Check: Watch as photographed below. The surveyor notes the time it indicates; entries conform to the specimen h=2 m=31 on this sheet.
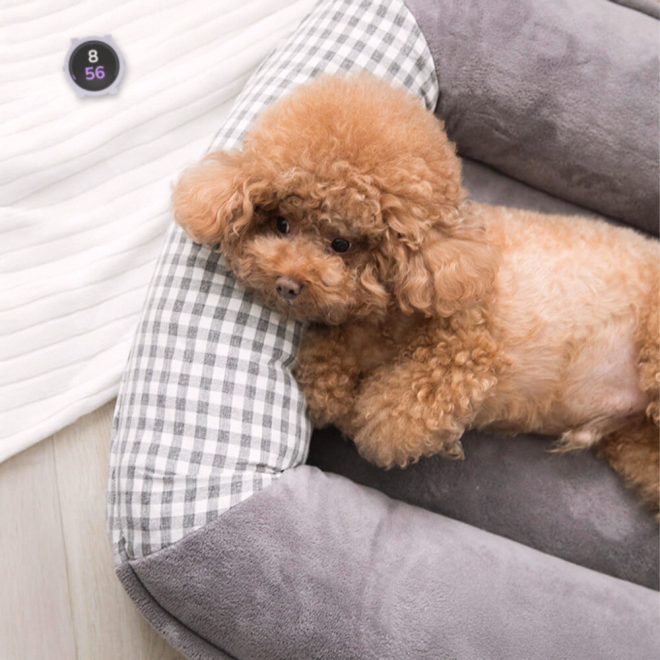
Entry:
h=8 m=56
